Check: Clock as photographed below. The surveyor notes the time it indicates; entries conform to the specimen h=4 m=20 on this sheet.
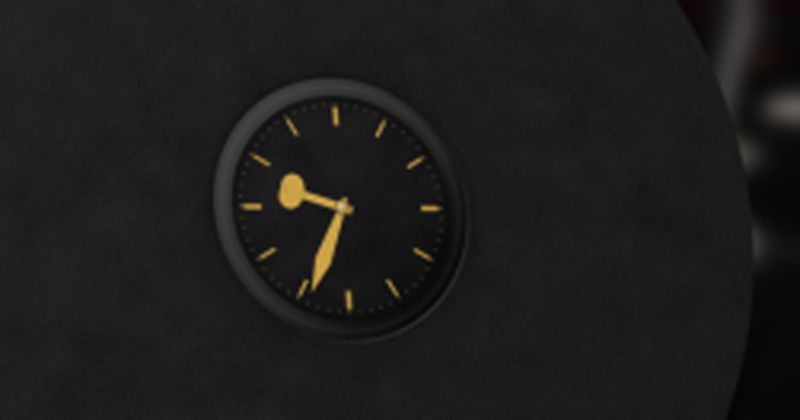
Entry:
h=9 m=34
